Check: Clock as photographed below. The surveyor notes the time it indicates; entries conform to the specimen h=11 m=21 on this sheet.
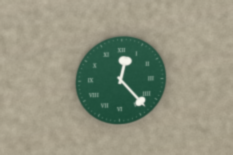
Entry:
h=12 m=23
